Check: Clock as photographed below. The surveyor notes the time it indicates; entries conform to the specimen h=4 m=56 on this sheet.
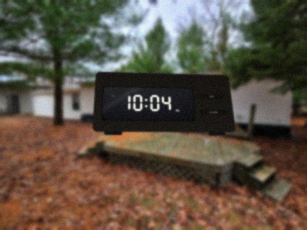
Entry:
h=10 m=4
